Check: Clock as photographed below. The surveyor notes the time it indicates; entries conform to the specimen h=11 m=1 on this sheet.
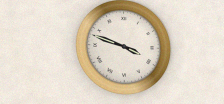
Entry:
h=3 m=48
